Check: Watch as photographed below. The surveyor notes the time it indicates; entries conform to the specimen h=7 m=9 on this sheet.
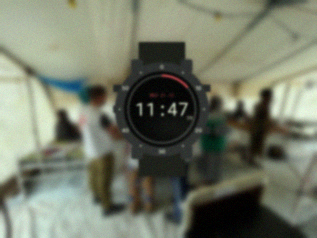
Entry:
h=11 m=47
